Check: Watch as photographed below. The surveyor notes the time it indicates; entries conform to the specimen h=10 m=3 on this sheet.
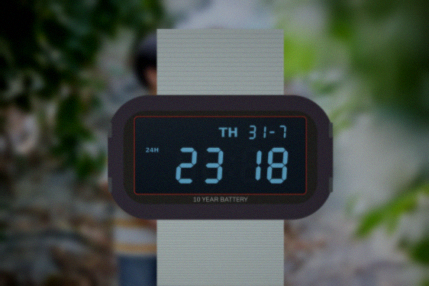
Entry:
h=23 m=18
